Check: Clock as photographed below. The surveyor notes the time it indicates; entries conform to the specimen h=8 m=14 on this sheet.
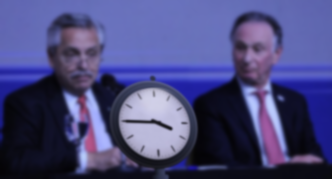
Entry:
h=3 m=45
